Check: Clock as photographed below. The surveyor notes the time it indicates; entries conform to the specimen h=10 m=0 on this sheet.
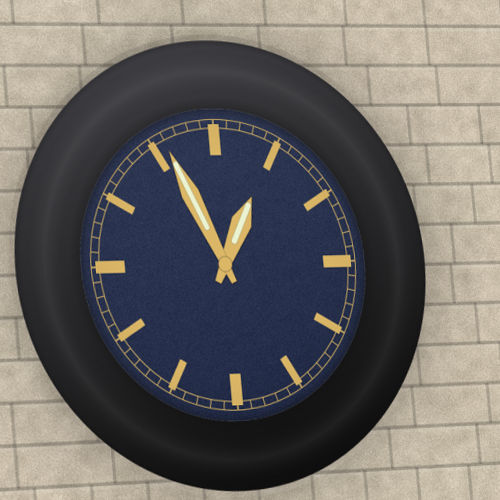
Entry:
h=12 m=56
